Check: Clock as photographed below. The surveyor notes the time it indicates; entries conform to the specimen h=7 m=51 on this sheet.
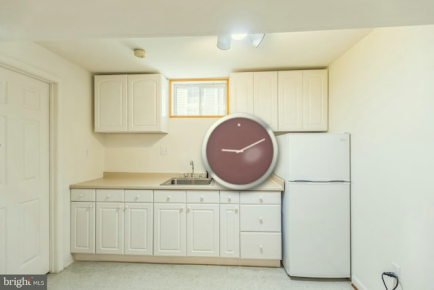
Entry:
h=9 m=11
